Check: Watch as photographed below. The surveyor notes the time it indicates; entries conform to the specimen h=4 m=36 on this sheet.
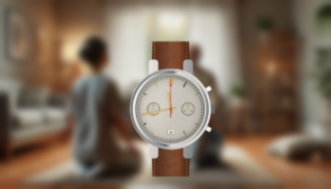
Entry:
h=11 m=43
